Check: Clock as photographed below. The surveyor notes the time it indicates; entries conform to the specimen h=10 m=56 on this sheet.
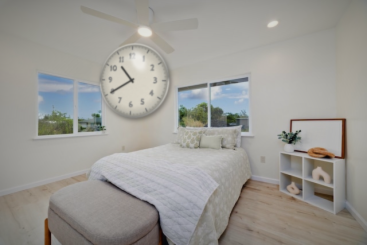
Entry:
h=10 m=40
